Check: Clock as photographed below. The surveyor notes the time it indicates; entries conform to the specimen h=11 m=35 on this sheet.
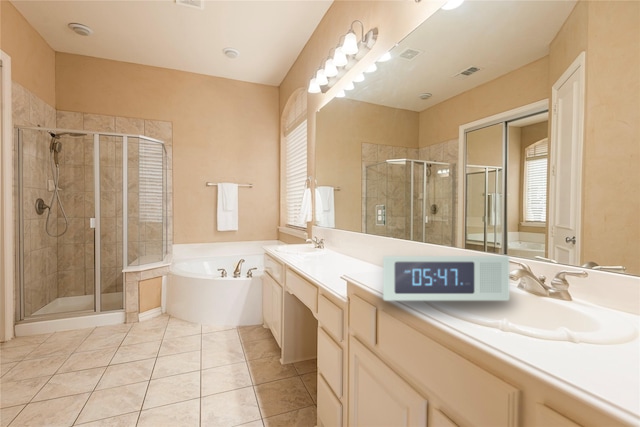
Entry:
h=5 m=47
